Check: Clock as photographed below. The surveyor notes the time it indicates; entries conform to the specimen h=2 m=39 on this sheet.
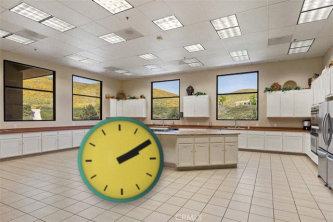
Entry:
h=2 m=10
